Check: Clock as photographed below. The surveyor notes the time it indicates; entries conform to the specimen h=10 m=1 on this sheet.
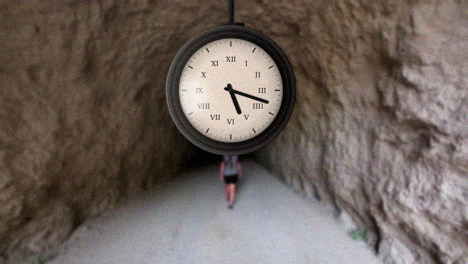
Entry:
h=5 m=18
